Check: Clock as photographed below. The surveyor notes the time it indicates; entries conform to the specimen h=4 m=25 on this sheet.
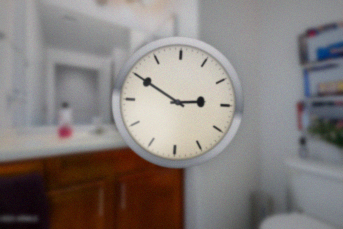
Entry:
h=2 m=50
